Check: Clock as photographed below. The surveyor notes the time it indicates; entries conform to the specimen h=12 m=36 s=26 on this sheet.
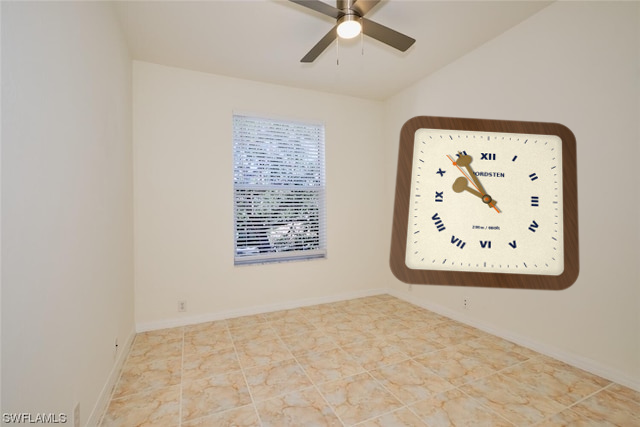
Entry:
h=9 m=54 s=53
